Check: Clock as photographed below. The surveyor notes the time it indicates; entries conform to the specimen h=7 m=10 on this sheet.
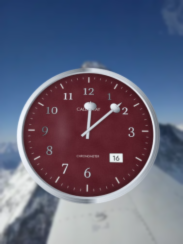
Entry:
h=12 m=8
